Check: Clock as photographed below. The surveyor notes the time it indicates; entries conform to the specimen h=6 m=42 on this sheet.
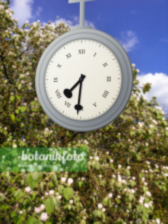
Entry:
h=7 m=31
